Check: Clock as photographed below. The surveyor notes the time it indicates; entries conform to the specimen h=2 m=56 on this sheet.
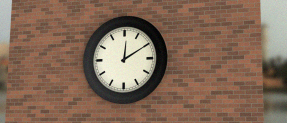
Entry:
h=12 m=10
